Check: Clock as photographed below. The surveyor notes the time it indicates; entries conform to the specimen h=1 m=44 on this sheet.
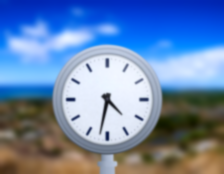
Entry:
h=4 m=32
